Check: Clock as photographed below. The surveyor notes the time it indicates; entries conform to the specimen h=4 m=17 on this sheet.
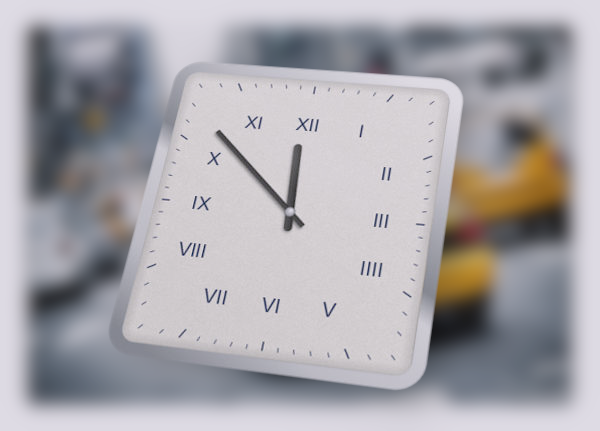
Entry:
h=11 m=52
